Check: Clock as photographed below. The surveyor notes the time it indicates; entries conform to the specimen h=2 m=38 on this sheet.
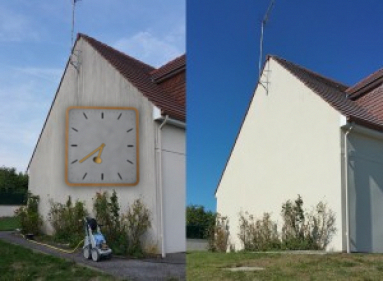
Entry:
h=6 m=39
